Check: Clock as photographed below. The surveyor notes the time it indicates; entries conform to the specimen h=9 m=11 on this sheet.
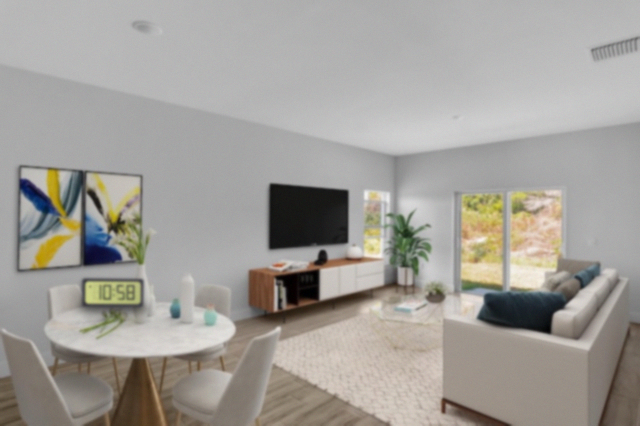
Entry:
h=10 m=58
